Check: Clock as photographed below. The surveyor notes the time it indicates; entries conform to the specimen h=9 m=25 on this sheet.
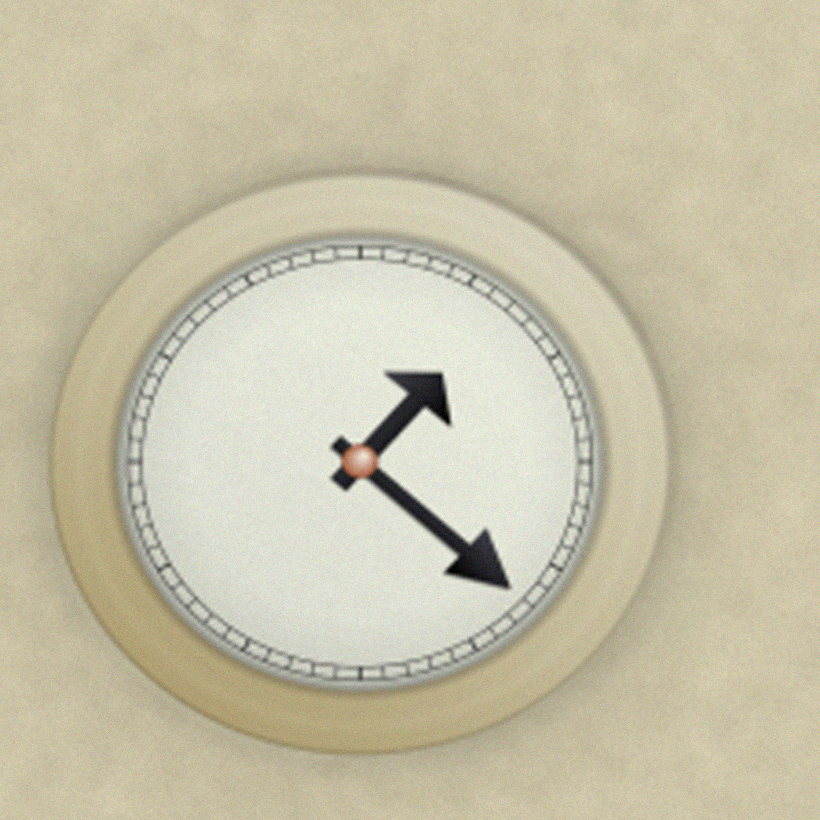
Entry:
h=1 m=22
